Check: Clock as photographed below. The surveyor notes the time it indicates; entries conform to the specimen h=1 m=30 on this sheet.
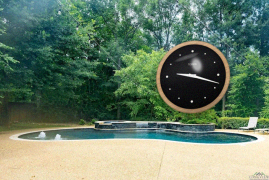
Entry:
h=9 m=18
